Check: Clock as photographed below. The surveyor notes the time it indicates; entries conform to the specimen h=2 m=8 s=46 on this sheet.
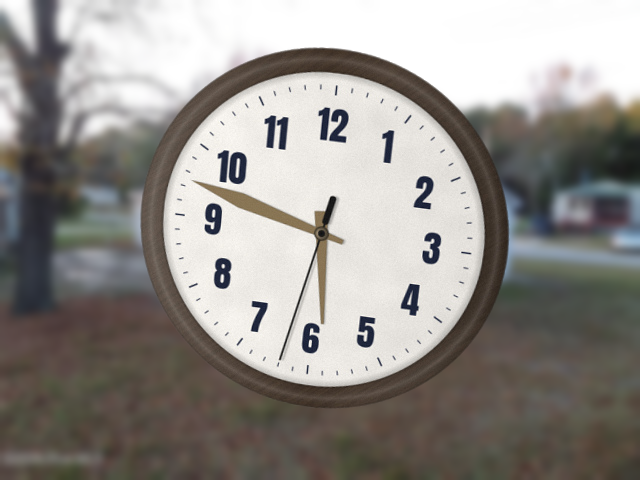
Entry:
h=5 m=47 s=32
